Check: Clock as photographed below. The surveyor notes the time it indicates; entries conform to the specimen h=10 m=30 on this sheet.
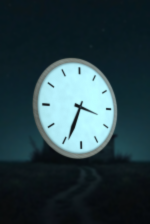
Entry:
h=3 m=34
